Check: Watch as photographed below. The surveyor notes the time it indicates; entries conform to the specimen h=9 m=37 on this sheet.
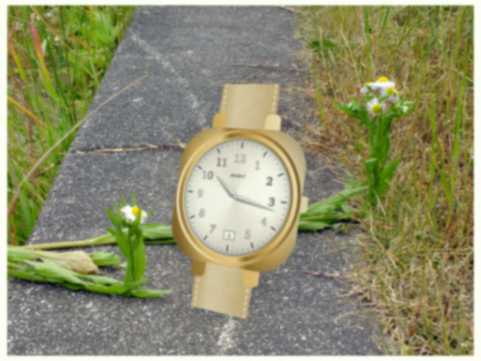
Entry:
h=10 m=17
